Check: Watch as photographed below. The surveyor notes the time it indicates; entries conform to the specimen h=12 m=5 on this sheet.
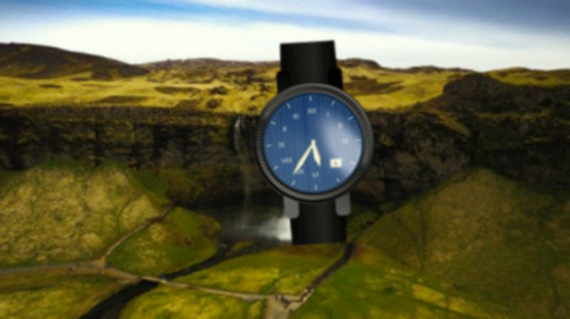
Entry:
h=5 m=36
